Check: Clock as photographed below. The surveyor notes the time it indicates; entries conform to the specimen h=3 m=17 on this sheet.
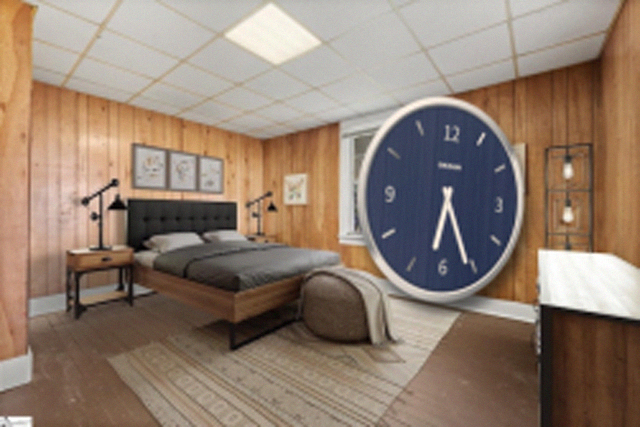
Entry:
h=6 m=26
